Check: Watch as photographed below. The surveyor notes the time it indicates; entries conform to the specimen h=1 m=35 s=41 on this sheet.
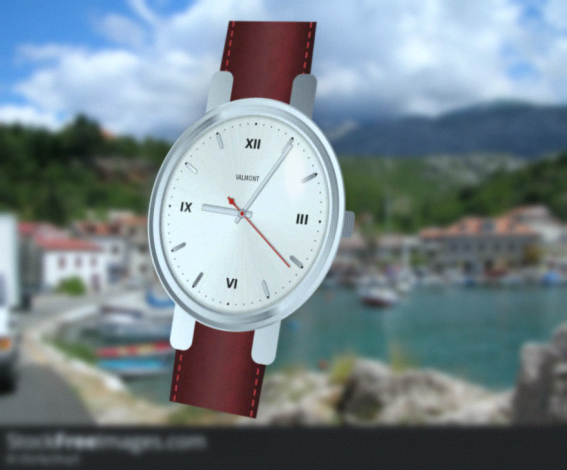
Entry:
h=9 m=5 s=21
